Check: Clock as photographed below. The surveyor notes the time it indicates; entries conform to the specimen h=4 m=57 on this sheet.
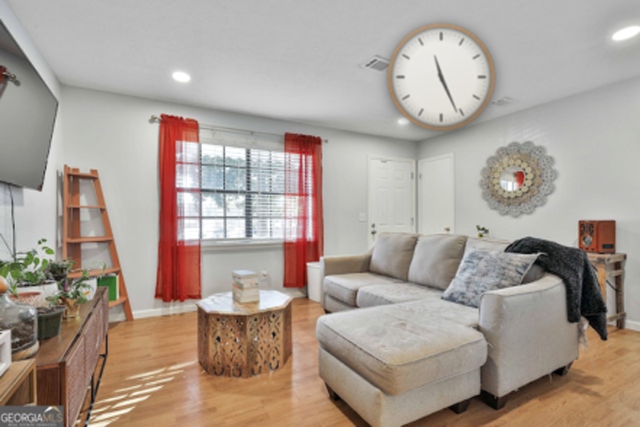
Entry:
h=11 m=26
